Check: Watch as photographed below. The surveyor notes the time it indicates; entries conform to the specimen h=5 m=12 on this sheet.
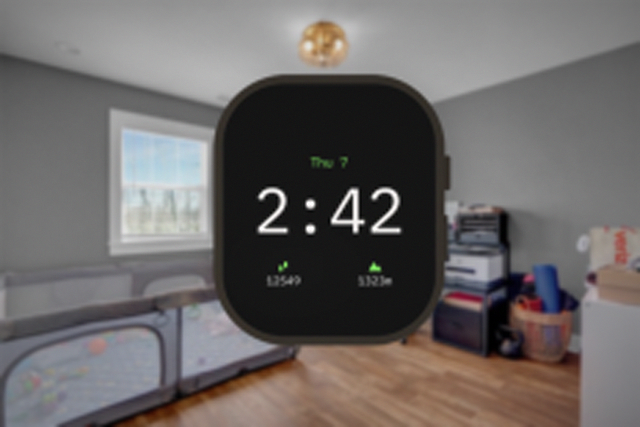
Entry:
h=2 m=42
